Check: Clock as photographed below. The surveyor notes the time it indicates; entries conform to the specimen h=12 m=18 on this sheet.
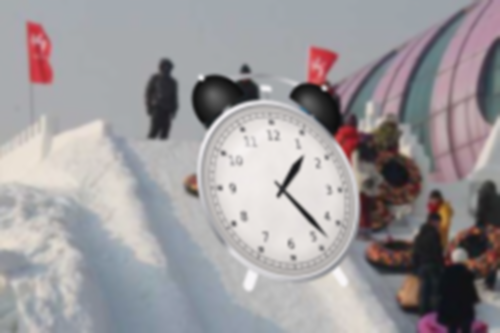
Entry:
h=1 m=23
